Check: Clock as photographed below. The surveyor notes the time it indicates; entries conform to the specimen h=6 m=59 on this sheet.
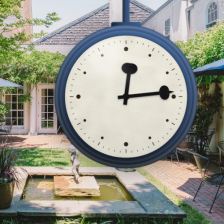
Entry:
h=12 m=14
